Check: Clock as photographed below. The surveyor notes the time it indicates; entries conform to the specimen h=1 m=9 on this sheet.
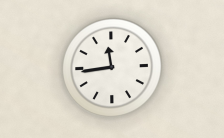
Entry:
h=11 m=44
